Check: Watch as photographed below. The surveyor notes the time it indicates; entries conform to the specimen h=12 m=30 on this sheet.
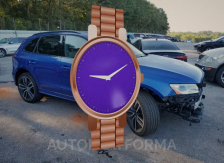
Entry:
h=9 m=10
